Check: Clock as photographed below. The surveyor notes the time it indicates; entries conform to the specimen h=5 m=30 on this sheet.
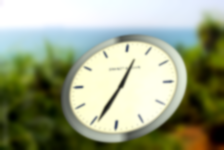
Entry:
h=12 m=34
